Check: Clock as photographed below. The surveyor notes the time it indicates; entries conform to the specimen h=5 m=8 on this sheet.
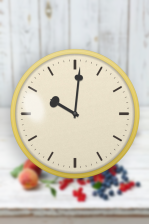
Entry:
h=10 m=1
